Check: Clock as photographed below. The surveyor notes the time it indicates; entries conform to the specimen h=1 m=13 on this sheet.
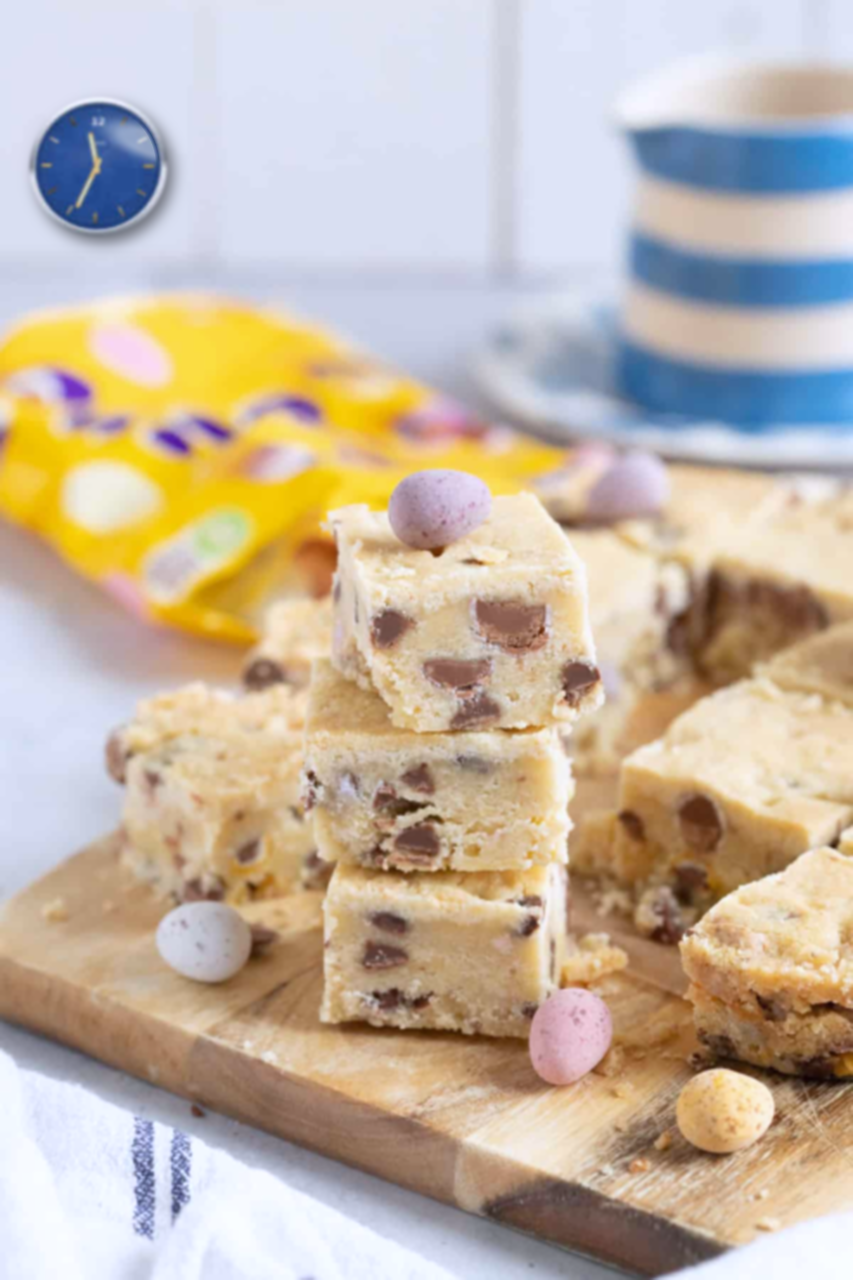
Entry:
h=11 m=34
